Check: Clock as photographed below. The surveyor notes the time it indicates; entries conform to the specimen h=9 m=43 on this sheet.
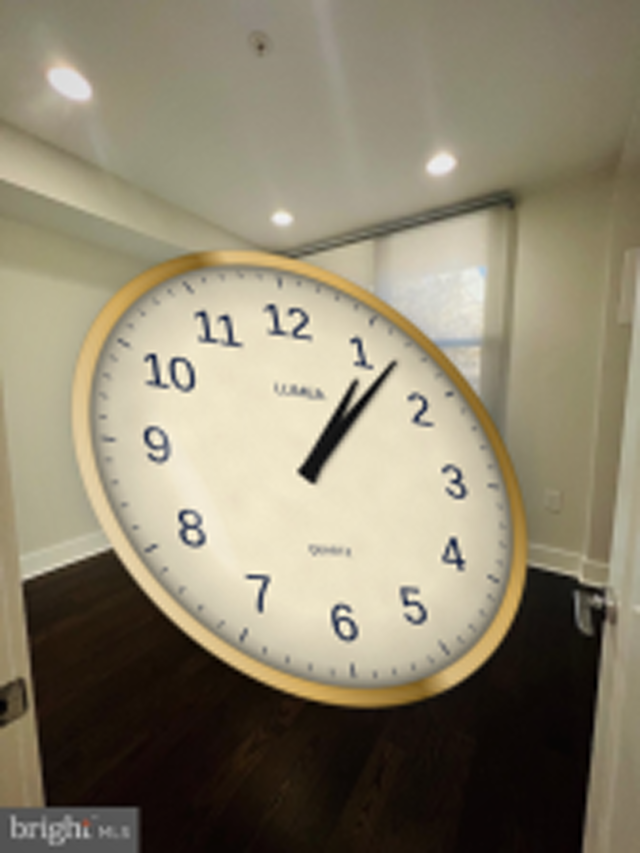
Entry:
h=1 m=7
